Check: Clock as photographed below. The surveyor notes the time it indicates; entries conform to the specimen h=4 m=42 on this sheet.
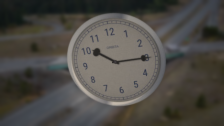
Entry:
h=10 m=15
